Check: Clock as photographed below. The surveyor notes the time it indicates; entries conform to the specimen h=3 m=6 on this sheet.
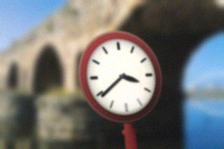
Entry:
h=3 m=39
